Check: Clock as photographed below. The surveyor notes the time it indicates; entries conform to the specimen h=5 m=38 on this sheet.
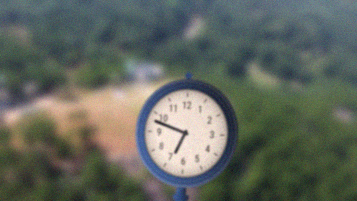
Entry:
h=6 m=48
